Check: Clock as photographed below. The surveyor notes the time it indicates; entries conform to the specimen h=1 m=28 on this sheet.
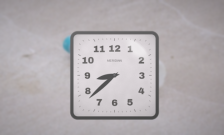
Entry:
h=8 m=38
